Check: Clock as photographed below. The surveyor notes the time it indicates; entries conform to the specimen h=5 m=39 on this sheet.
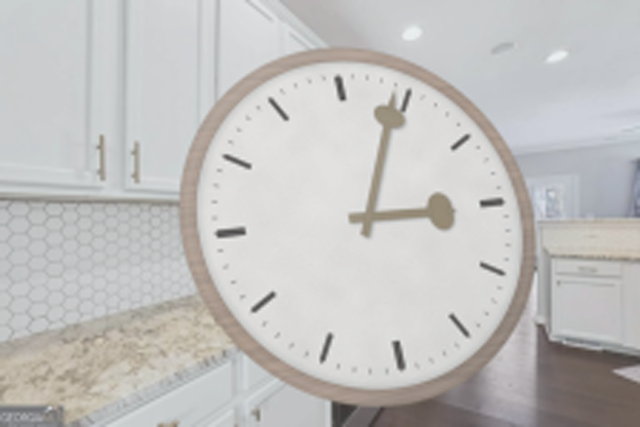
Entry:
h=3 m=4
